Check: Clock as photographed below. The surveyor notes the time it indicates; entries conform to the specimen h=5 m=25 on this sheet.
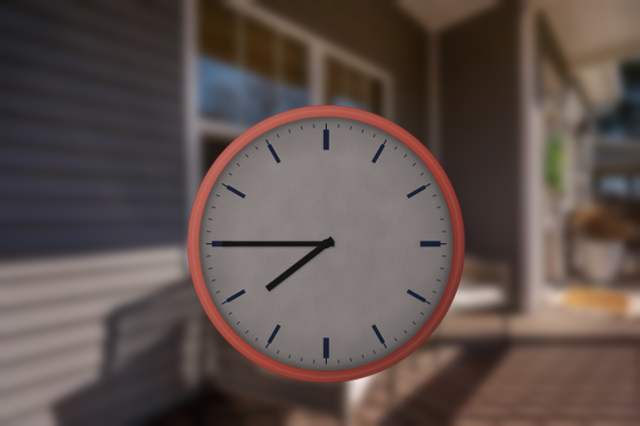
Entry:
h=7 m=45
